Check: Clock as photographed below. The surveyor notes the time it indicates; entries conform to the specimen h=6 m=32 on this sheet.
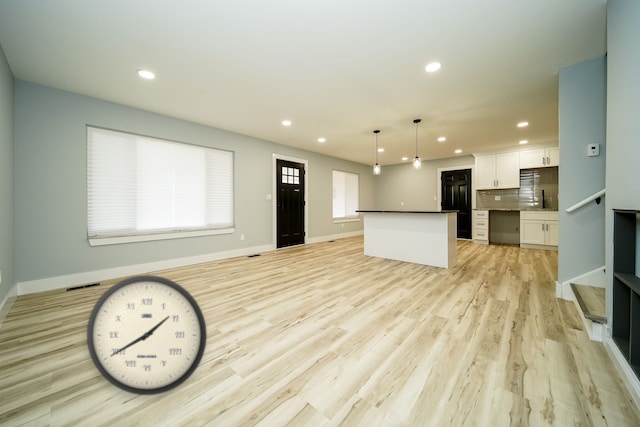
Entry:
h=1 m=40
